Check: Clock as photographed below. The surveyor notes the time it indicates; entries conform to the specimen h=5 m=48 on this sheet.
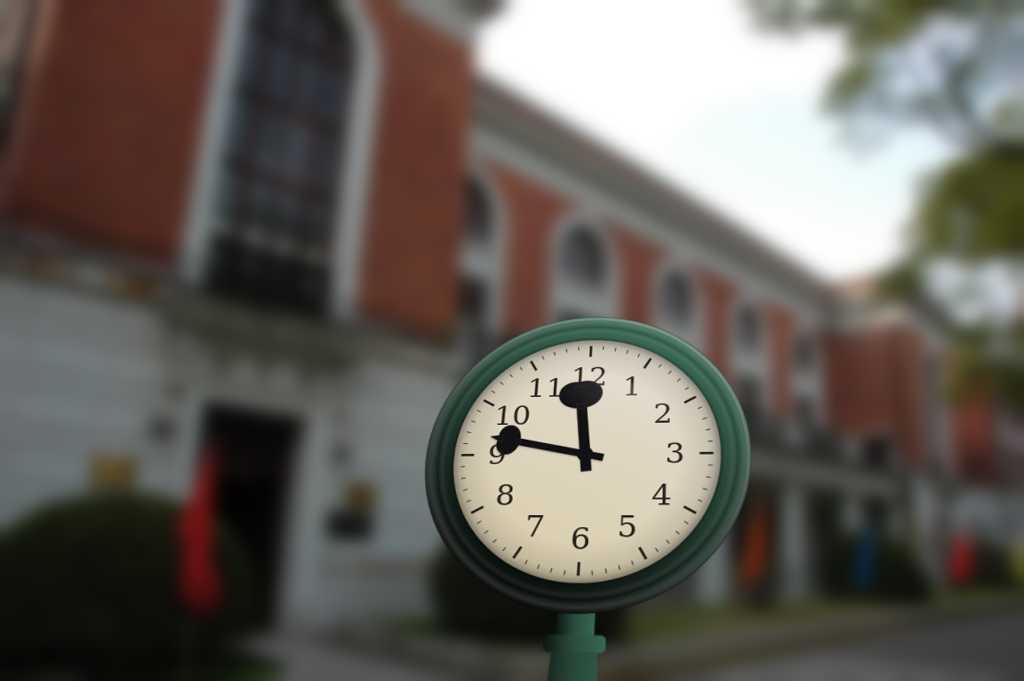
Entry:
h=11 m=47
